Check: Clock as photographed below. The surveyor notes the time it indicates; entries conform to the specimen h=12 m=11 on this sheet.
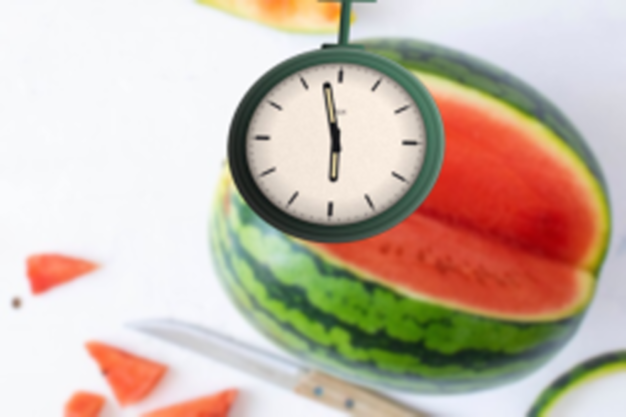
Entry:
h=5 m=58
